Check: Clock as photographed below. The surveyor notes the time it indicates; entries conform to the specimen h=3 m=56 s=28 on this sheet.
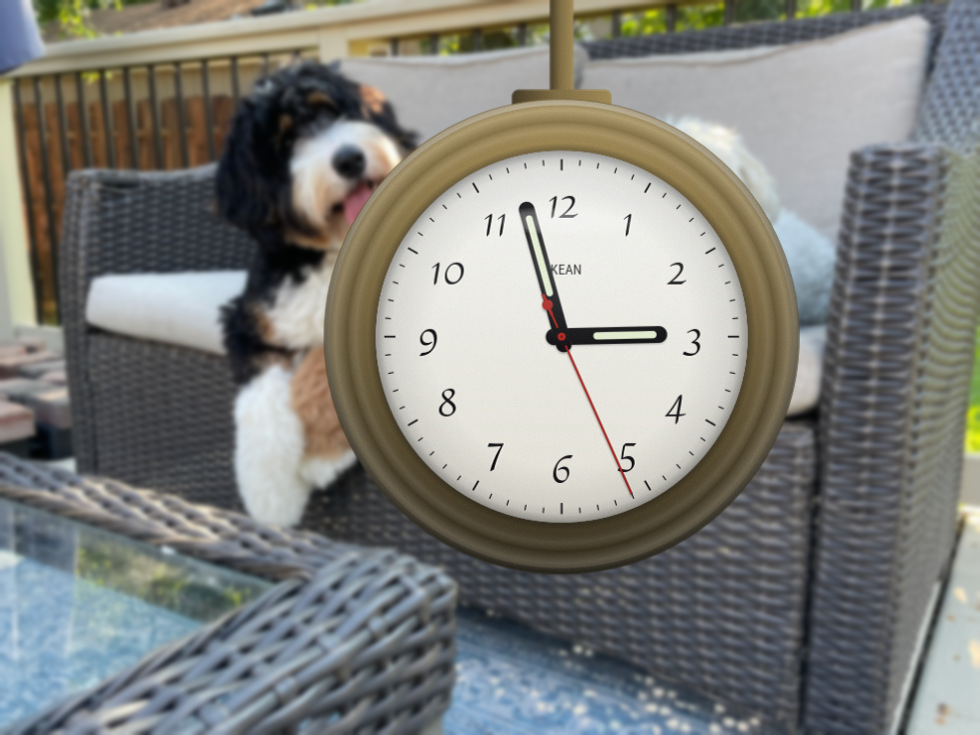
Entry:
h=2 m=57 s=26
